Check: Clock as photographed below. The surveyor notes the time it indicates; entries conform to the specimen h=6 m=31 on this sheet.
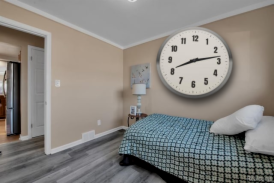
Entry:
h=8 m=13
